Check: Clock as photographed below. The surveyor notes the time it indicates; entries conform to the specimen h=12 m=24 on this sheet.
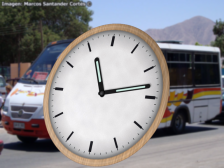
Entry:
h=11 m=13
